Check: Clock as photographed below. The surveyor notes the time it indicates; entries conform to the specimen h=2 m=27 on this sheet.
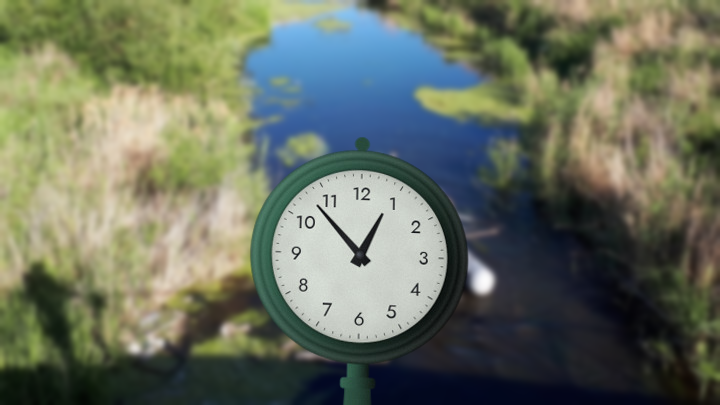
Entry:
h=12 m=53
